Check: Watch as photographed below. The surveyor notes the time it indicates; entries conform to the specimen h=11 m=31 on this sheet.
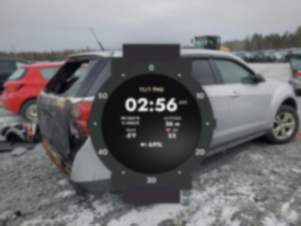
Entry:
h=2 m=56
